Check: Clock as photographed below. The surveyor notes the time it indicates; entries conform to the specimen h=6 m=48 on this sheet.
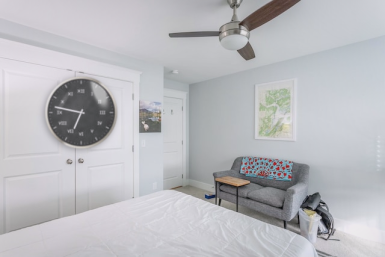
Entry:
h=6 m=47
